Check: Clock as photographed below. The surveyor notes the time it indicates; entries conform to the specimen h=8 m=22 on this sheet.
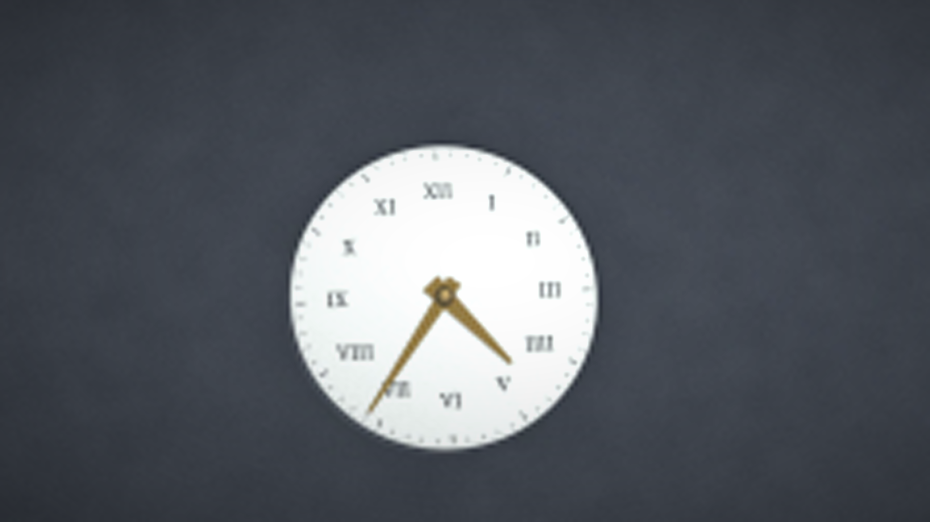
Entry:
h=4 m=36
